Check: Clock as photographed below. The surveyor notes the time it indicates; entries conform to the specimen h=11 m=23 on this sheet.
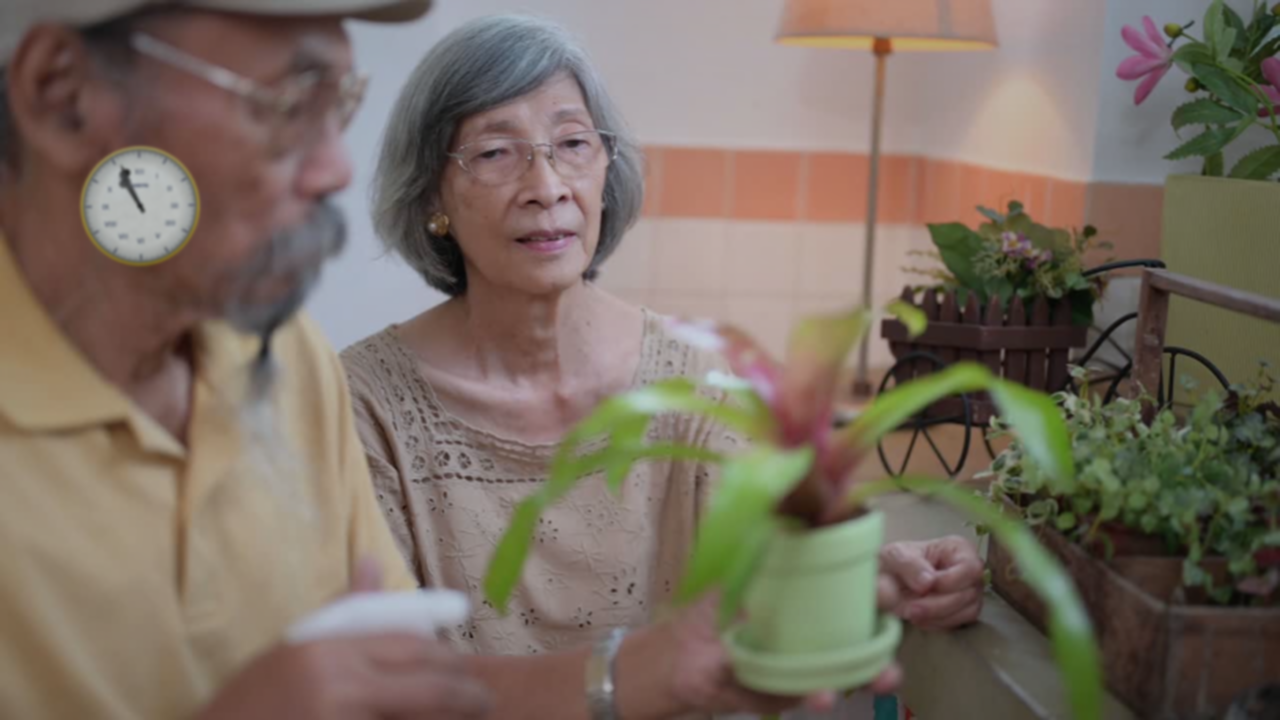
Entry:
h=10 m=56
